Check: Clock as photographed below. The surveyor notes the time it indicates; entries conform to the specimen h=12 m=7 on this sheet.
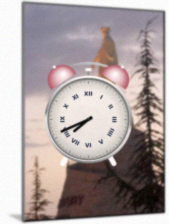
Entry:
h=7 m=41
